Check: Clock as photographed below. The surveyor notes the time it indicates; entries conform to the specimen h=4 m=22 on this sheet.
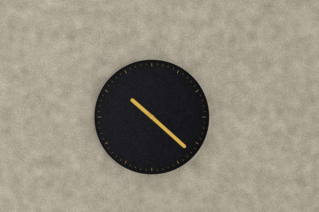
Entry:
h=10 m=22
